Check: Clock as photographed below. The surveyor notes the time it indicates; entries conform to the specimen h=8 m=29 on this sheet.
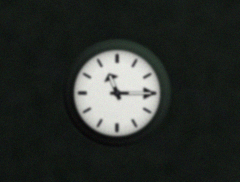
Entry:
h=11 m=15
